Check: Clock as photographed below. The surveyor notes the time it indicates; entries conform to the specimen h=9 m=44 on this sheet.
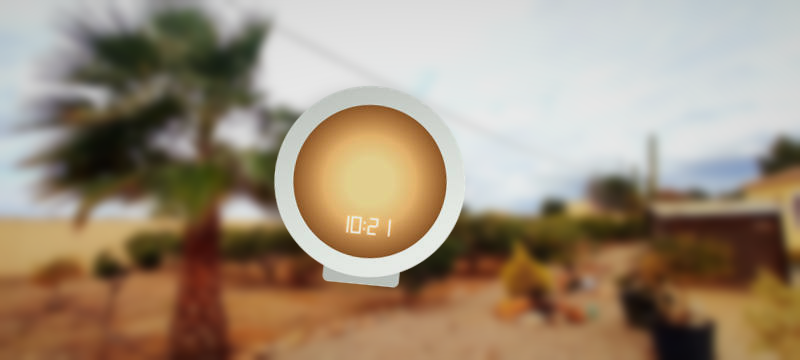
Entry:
h=10 m=21
